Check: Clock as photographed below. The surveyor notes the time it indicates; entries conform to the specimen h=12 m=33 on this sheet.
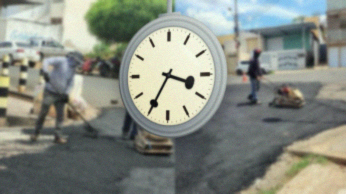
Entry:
h=3 m=35
